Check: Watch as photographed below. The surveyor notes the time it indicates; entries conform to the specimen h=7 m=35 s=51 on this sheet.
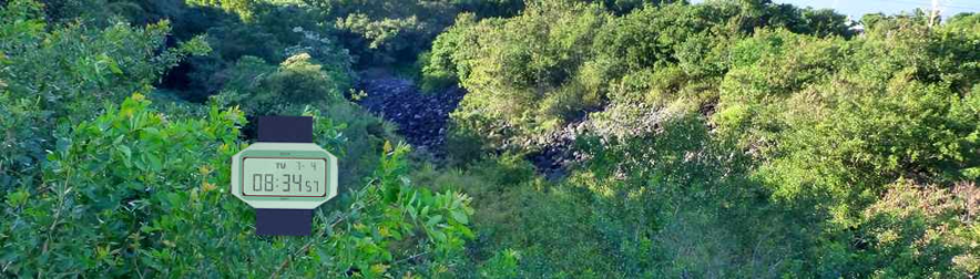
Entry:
h=8 m=34 s=57
